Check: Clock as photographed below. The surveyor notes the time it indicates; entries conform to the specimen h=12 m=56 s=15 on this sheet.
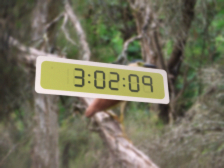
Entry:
h=3 m=2 s=9
